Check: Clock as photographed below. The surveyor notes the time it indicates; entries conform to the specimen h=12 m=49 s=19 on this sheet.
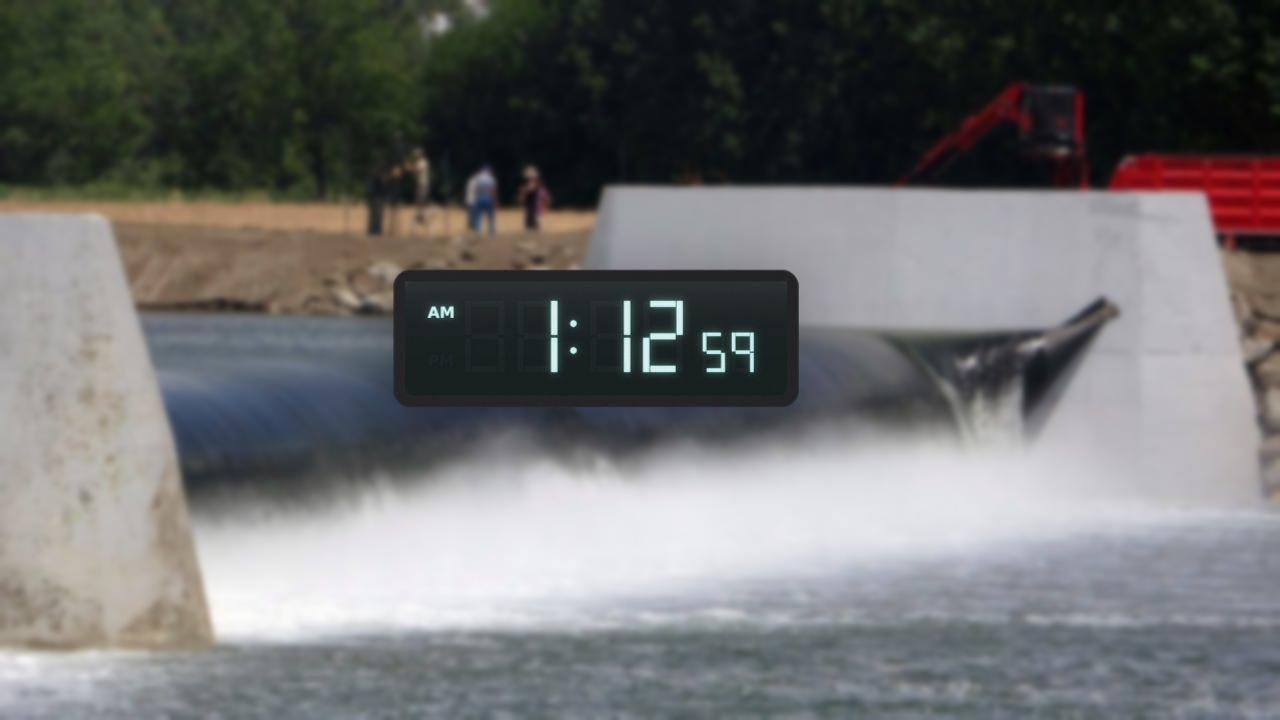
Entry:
h=1 m=12 s=59
